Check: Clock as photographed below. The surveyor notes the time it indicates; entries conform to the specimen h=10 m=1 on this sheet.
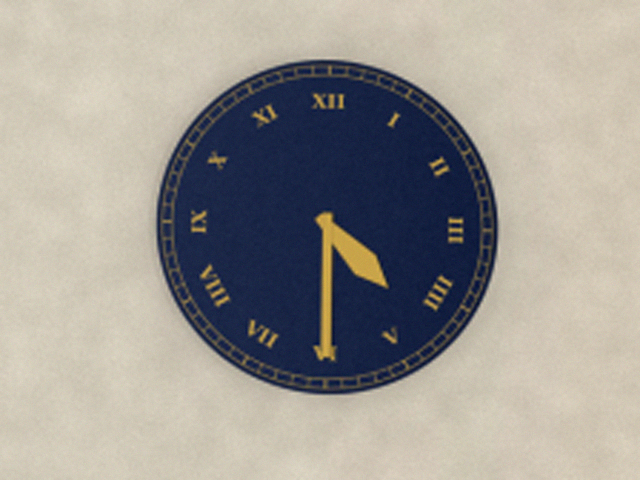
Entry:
h=4 m=30
